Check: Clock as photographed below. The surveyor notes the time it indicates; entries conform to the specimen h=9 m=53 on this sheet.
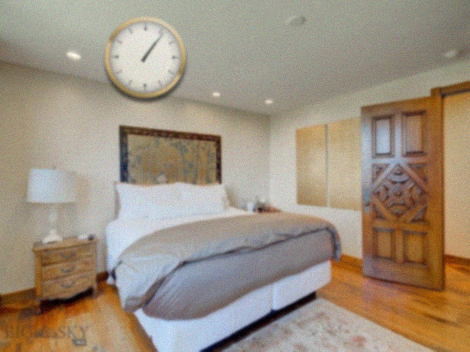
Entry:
h=1 m=6
